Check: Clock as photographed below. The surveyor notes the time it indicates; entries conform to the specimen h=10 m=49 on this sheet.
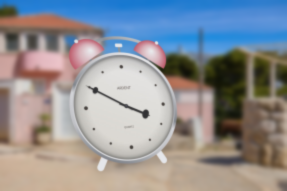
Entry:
h=3 m=50
